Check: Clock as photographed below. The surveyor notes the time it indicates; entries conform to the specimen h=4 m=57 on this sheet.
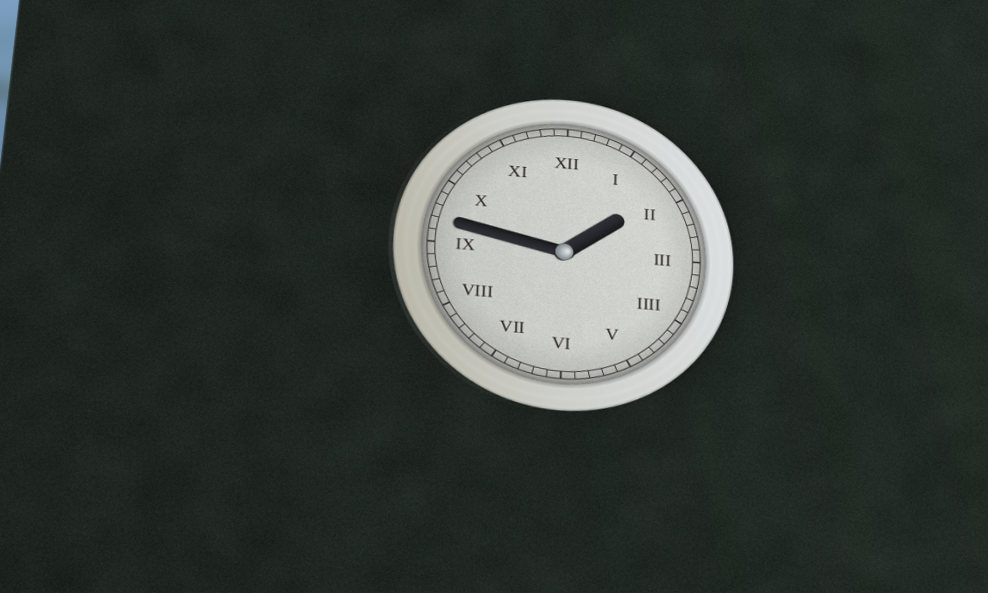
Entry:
h=1 m=47
